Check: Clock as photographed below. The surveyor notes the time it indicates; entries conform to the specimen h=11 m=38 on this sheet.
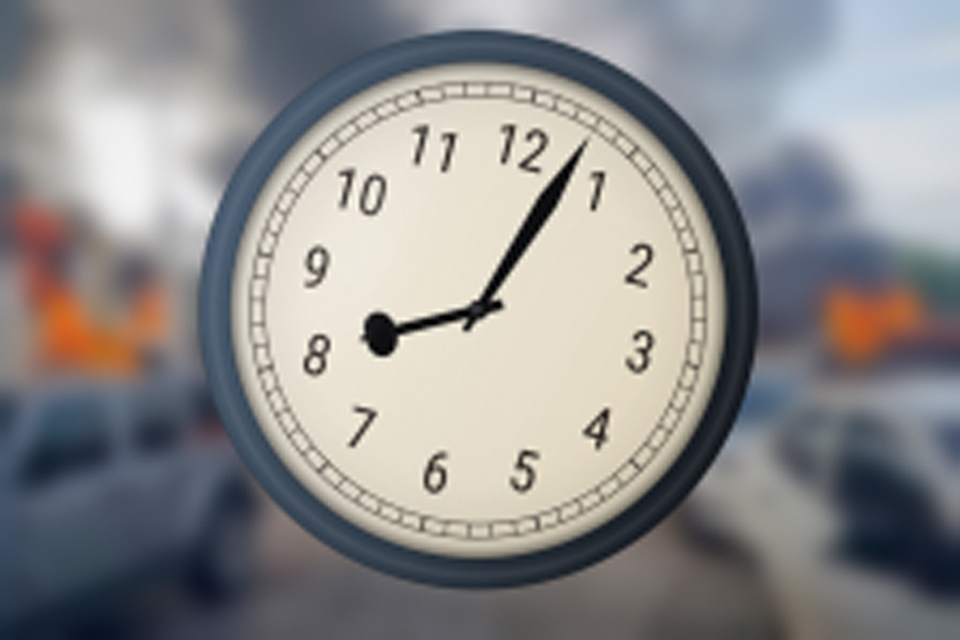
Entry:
h=8 m=3
